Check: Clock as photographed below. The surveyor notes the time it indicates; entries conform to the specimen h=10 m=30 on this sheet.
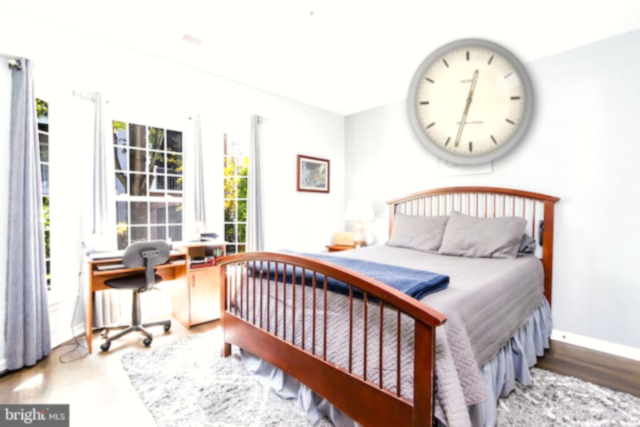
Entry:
h=12 m=33
